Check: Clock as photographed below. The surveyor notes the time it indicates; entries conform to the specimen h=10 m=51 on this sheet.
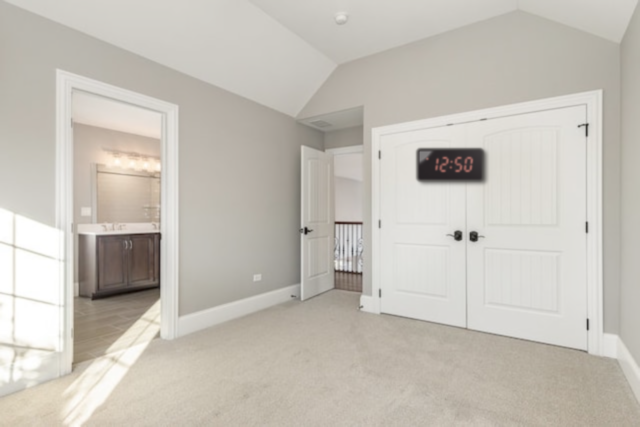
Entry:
h=12 m=50
